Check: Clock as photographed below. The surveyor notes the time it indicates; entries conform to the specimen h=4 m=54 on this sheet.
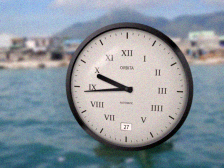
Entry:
h=9 m=44
